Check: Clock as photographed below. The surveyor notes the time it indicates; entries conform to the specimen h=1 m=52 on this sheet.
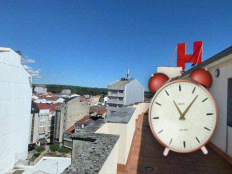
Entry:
h=11 m=7
